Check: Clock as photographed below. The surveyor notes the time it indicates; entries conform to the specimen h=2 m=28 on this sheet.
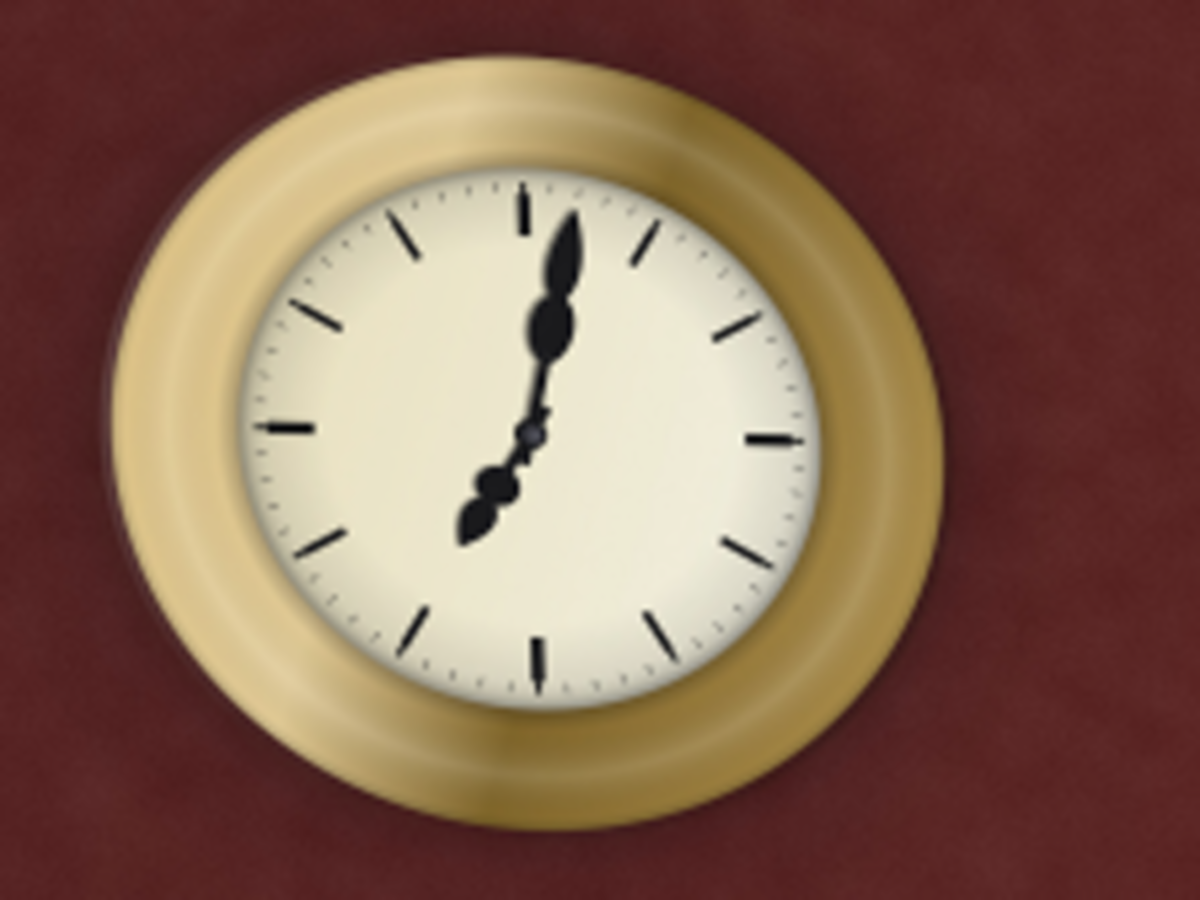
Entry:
h=7 m=2
